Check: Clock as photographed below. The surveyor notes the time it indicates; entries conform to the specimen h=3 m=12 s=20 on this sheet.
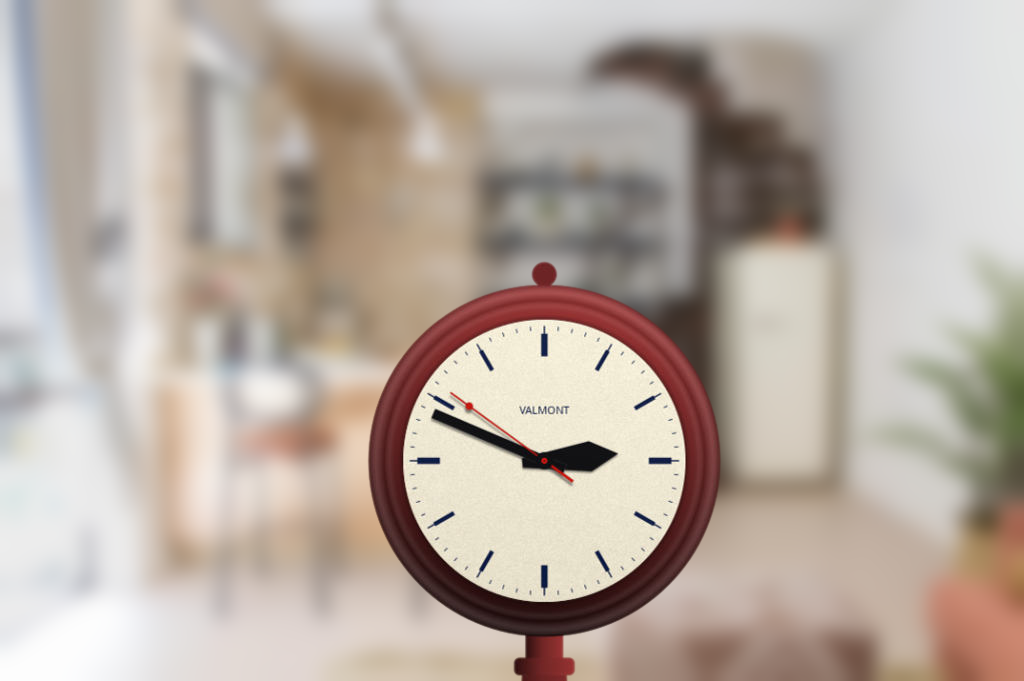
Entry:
h=2 m=48 s=51
